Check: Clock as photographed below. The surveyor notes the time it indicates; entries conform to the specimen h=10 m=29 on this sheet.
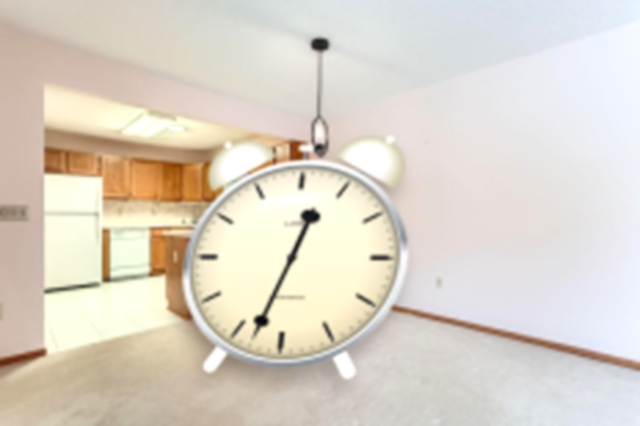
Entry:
h=12 m=33
